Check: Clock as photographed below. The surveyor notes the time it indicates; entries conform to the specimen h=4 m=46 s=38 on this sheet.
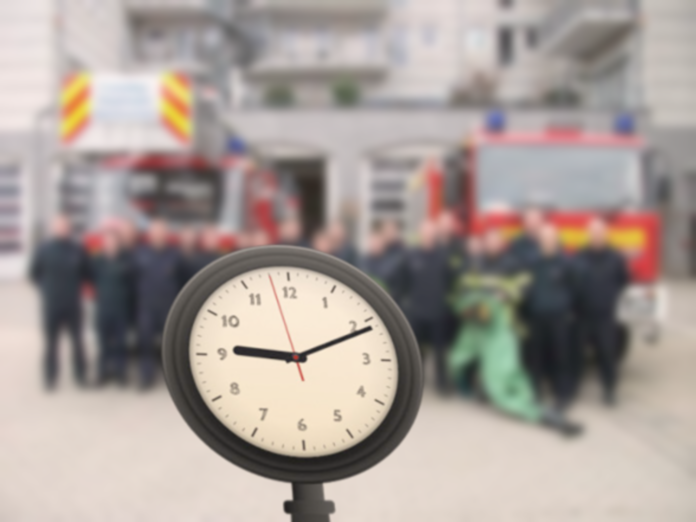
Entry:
h=9 m=10 s=58
